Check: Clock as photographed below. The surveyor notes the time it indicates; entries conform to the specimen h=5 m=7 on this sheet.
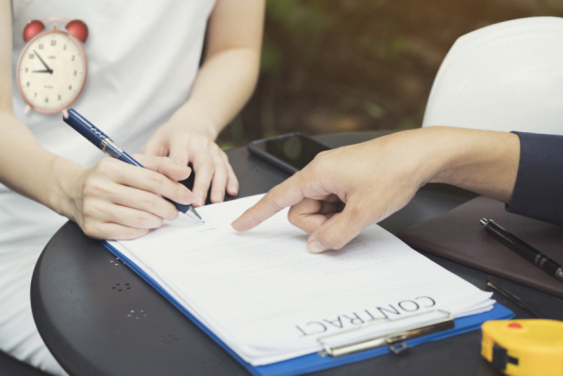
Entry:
h=8 m=52
